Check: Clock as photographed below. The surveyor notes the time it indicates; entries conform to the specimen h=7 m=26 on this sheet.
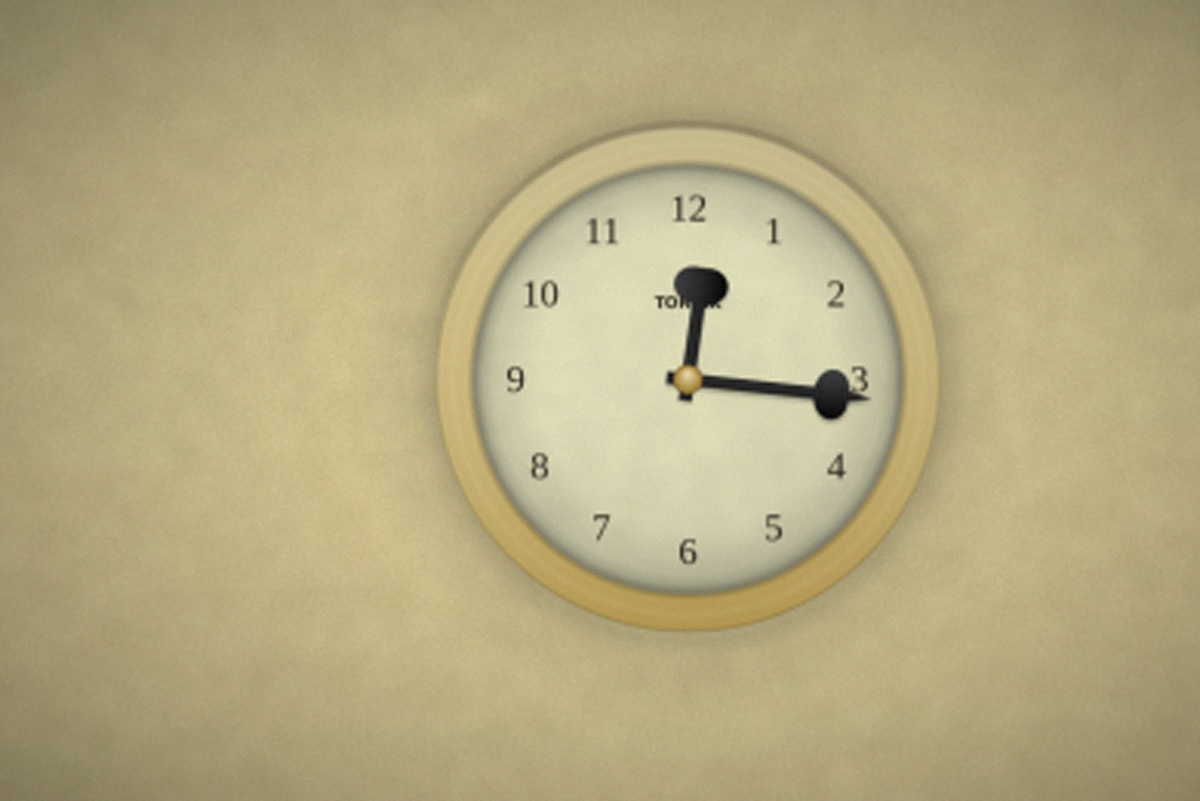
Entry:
h=12 m=16
